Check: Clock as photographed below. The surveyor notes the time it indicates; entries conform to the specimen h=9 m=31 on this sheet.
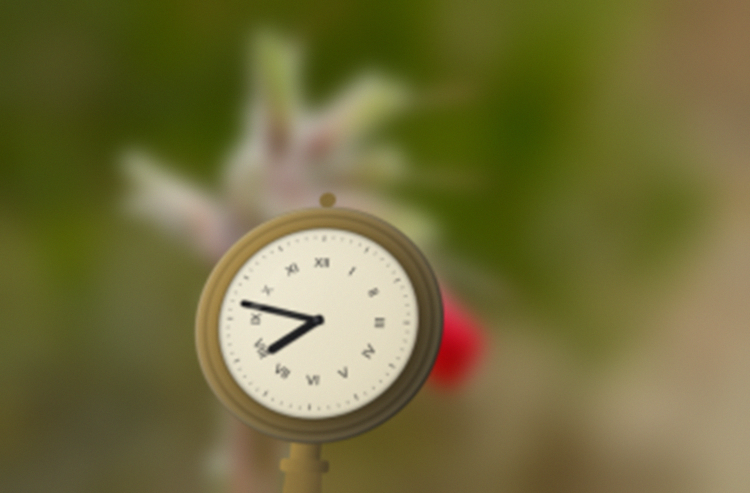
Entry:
h=7 m=47
